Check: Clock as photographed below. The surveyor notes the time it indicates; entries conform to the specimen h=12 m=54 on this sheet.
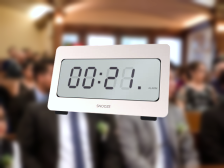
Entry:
h=0 m=21
